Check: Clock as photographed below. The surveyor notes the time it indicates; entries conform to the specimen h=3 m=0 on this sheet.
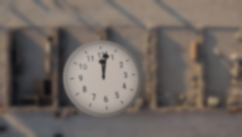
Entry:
h=12 m=2
